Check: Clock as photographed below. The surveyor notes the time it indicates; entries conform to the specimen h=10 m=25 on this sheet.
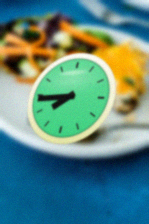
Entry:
h=7 m=44
